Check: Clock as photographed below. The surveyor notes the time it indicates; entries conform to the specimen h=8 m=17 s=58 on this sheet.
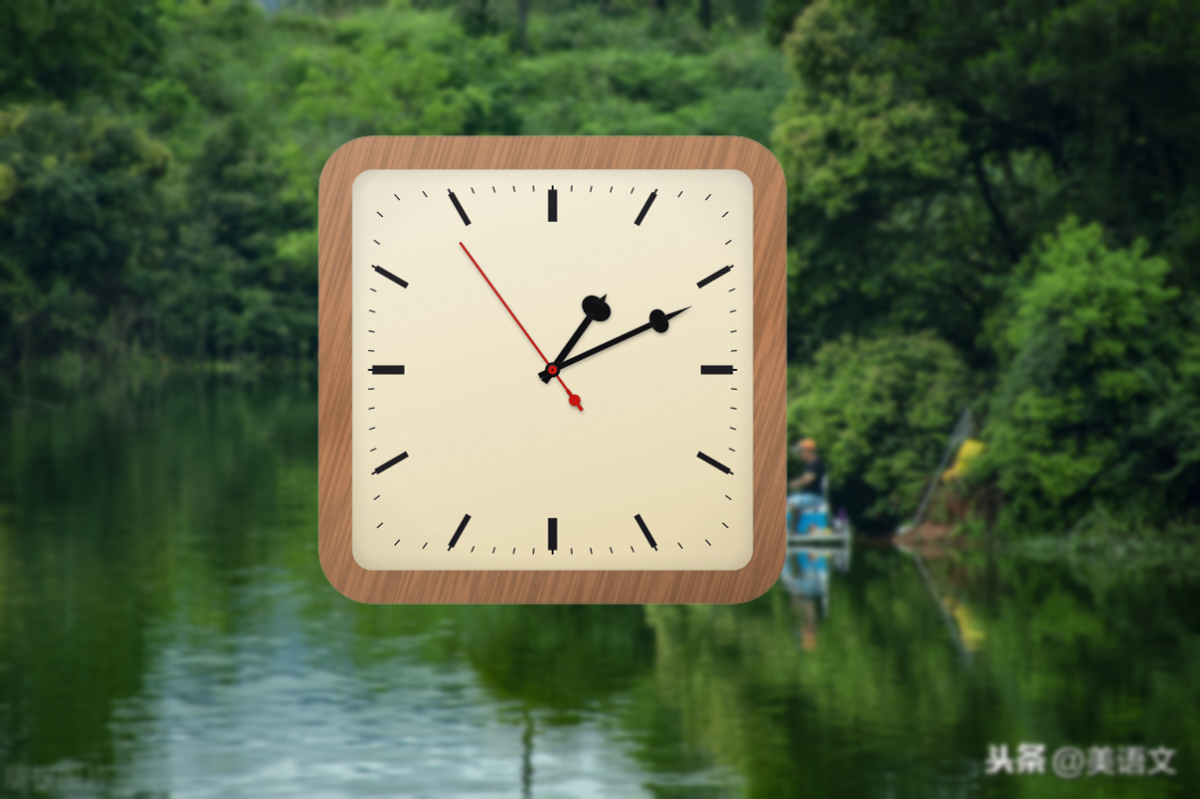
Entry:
h=1 m=10 s=54
